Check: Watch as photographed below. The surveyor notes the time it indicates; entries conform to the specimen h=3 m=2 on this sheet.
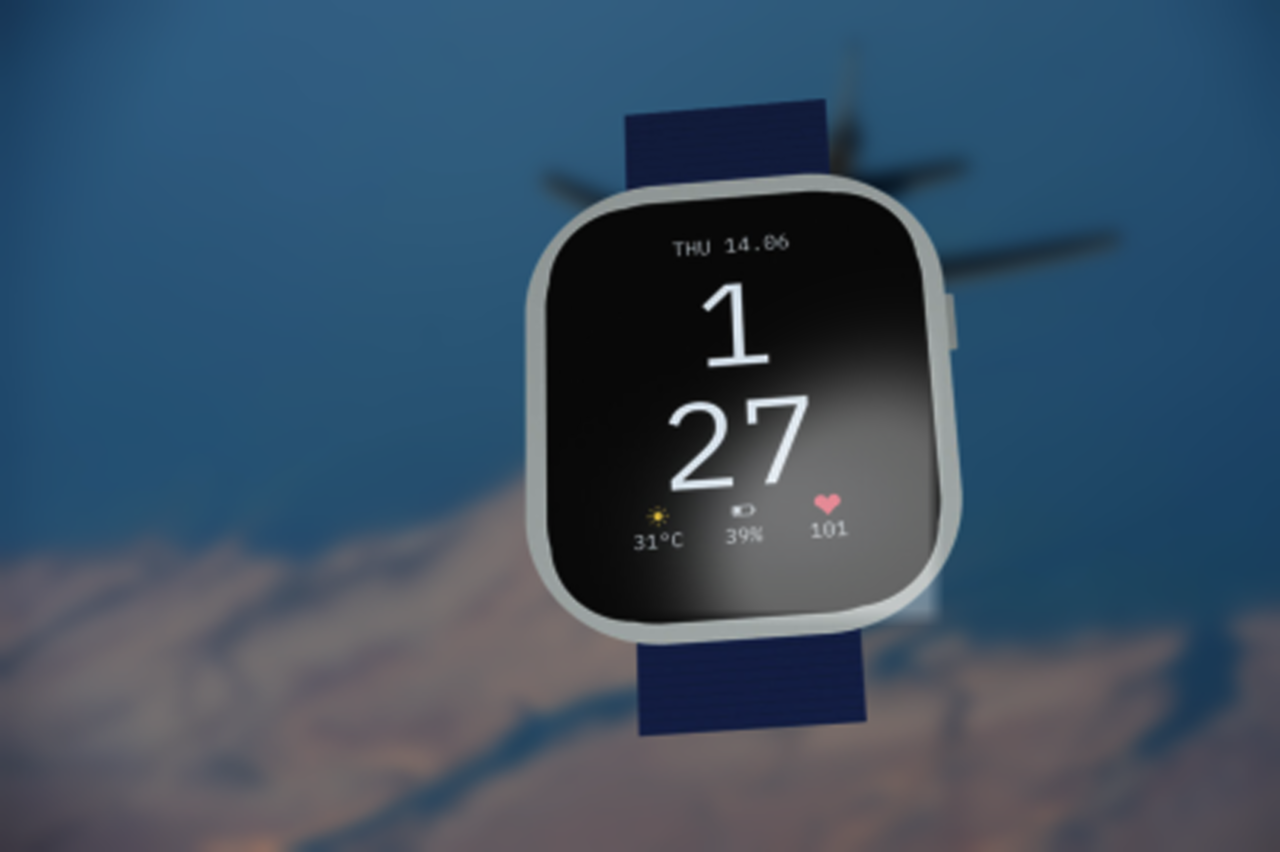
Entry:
h=1 m=27
